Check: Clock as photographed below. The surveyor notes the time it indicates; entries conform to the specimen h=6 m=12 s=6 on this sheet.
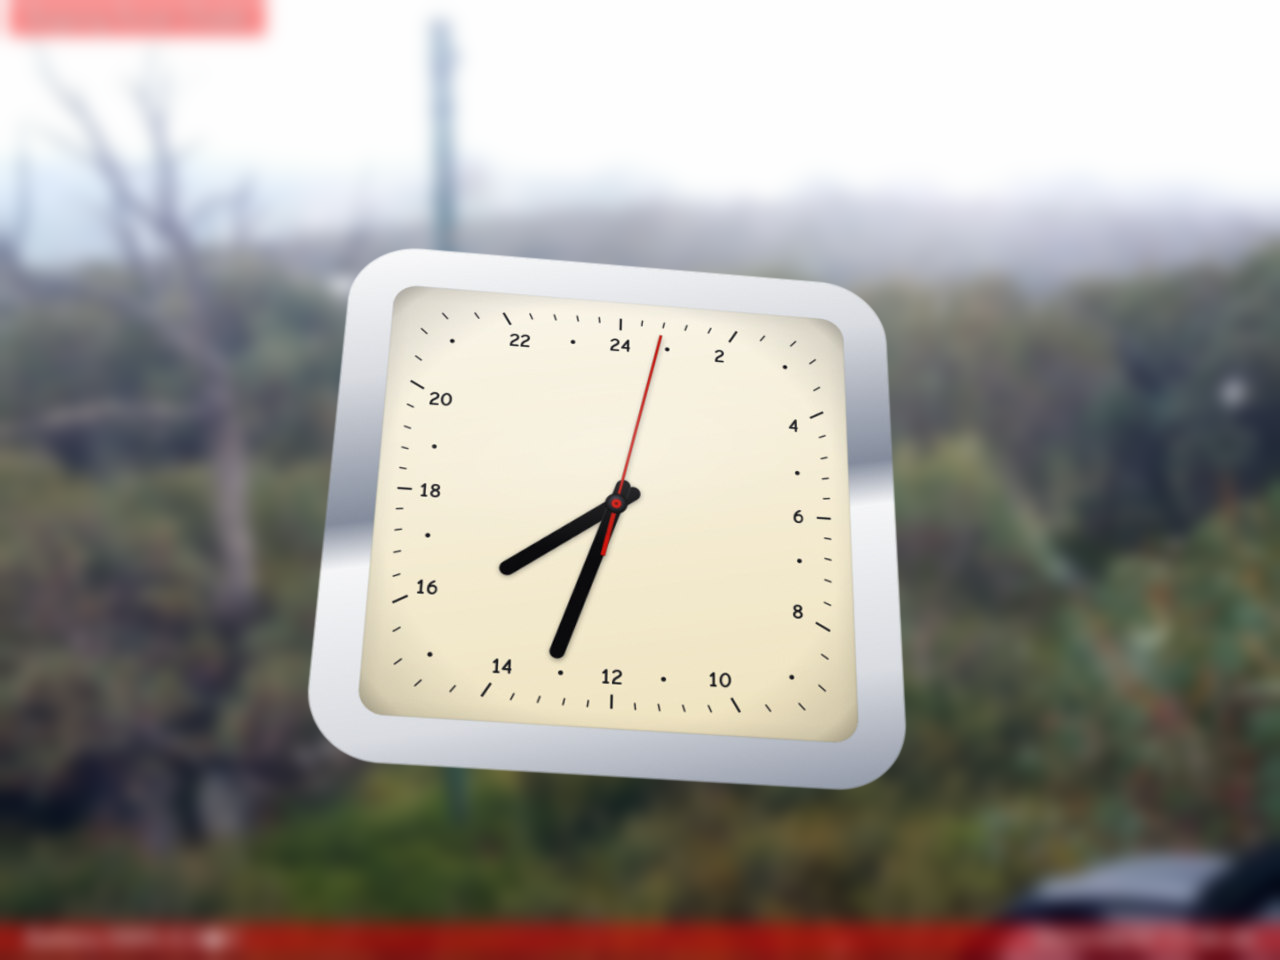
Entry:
h=15 m=33 s=2
